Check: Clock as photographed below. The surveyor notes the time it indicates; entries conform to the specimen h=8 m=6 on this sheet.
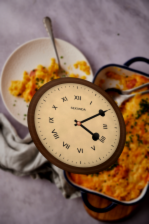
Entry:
h=4 m=10
